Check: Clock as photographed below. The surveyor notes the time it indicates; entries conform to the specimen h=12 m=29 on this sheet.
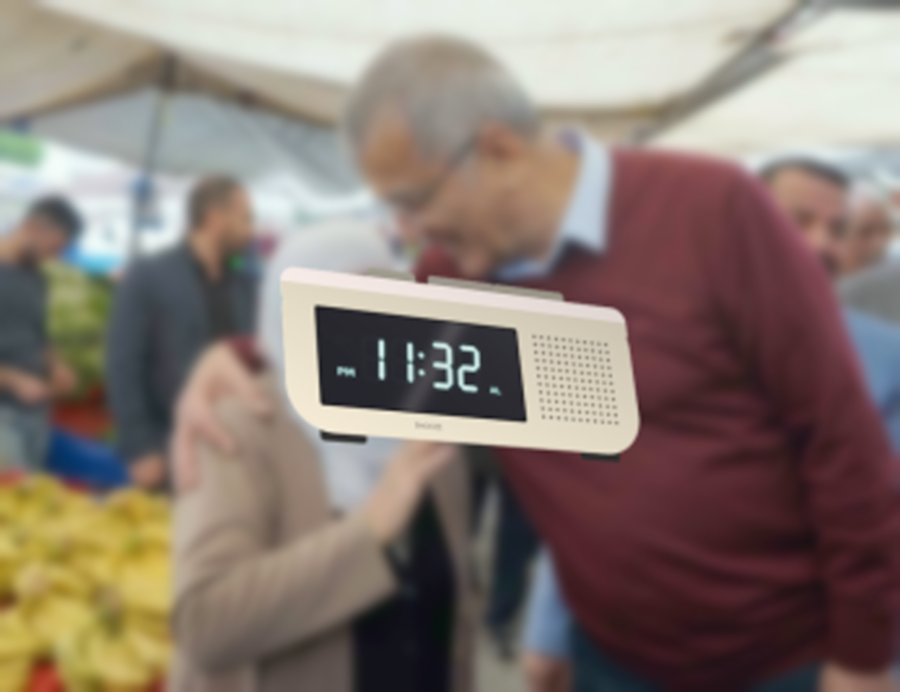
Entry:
h=11 m=32
